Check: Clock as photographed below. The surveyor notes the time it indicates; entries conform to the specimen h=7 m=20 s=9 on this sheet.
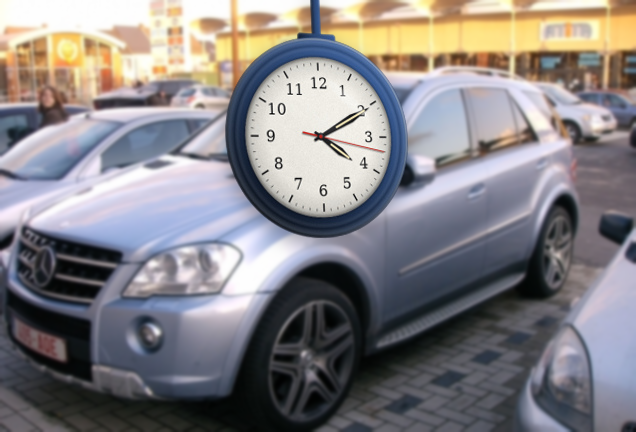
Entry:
h=4 m=10 s=17
